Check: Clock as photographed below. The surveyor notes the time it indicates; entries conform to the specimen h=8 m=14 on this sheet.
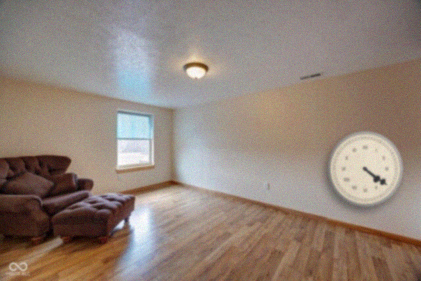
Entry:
h=4 m=21
